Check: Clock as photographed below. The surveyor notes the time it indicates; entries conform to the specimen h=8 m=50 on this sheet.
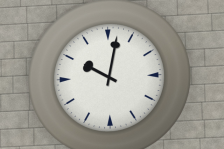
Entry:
h=10 m=2
